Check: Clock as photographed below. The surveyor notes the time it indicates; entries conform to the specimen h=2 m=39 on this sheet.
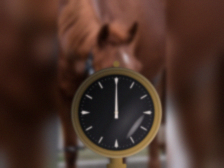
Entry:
h=12 m=0
